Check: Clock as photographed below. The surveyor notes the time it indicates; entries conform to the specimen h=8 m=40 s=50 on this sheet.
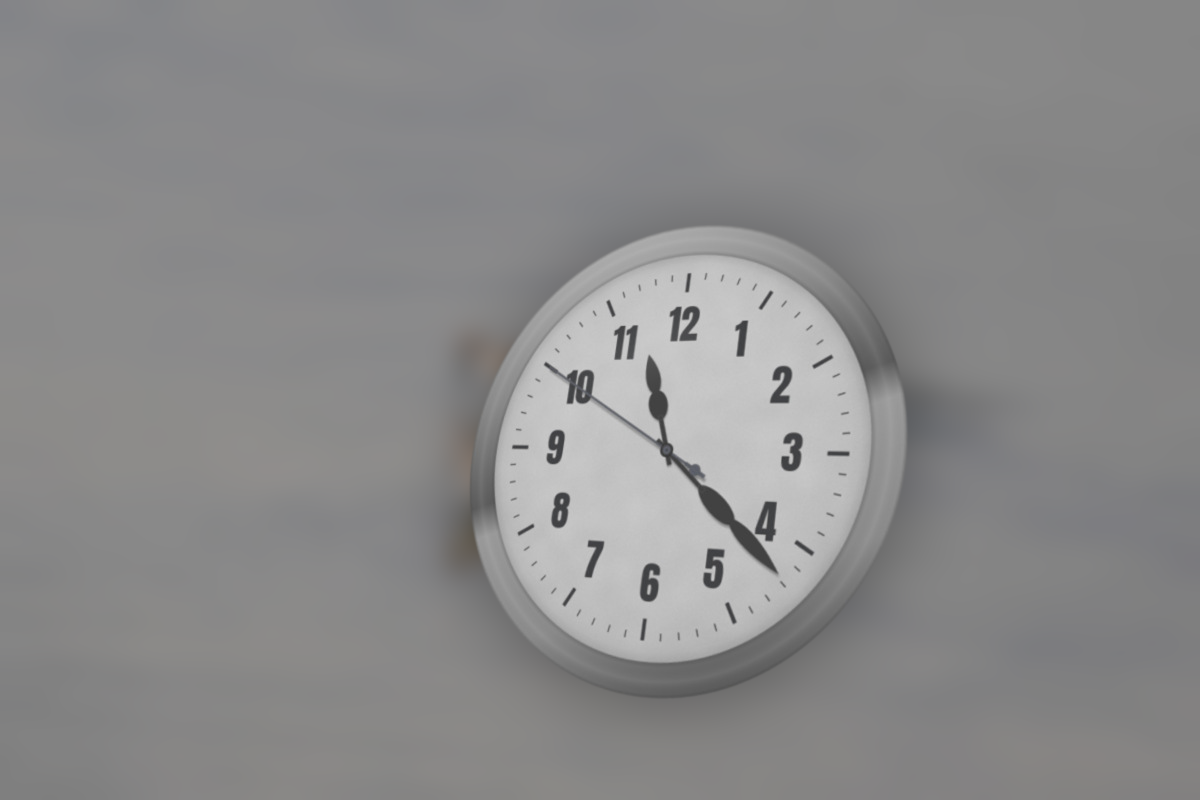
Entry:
h=11 m=21 s=50
